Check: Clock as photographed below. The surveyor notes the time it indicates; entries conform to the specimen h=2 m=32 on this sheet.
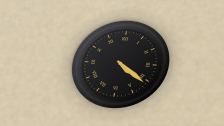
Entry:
h=4 m=21
